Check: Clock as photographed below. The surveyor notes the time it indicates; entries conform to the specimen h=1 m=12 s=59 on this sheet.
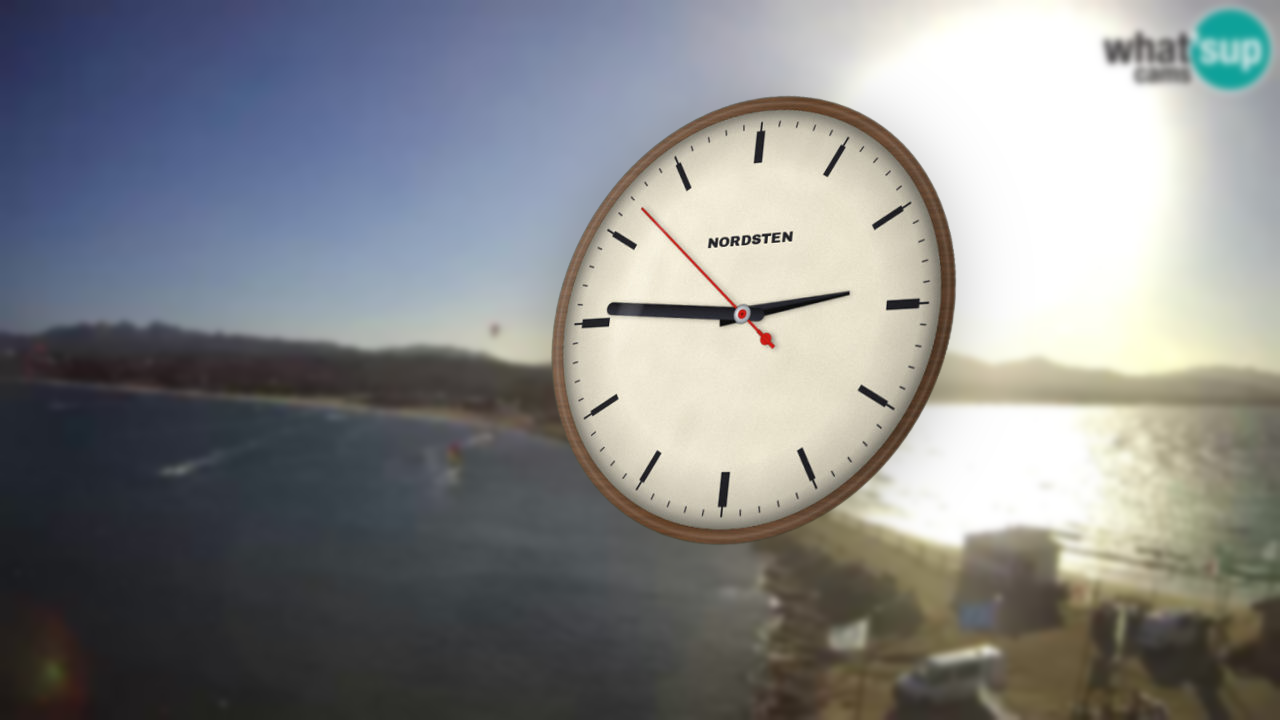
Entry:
h=2 m=45 s=52
